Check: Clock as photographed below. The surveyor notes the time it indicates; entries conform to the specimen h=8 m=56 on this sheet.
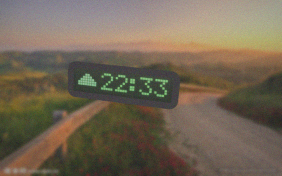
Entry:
h=22 m=33
